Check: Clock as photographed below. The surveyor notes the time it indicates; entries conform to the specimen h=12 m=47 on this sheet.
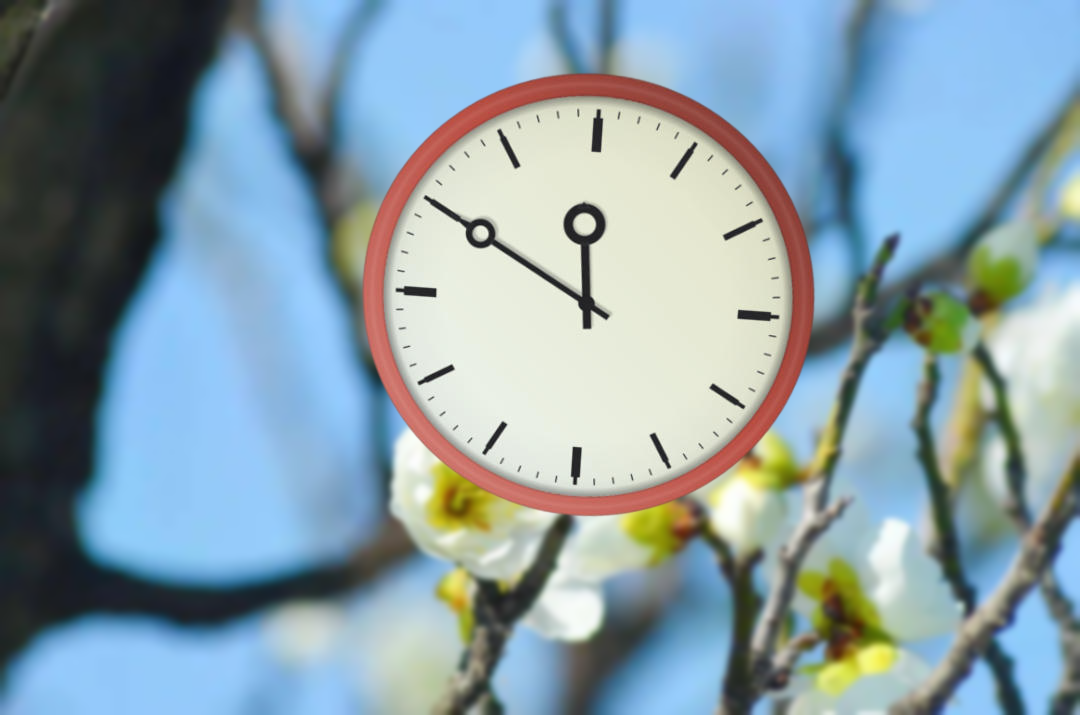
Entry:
h=11 m=50
